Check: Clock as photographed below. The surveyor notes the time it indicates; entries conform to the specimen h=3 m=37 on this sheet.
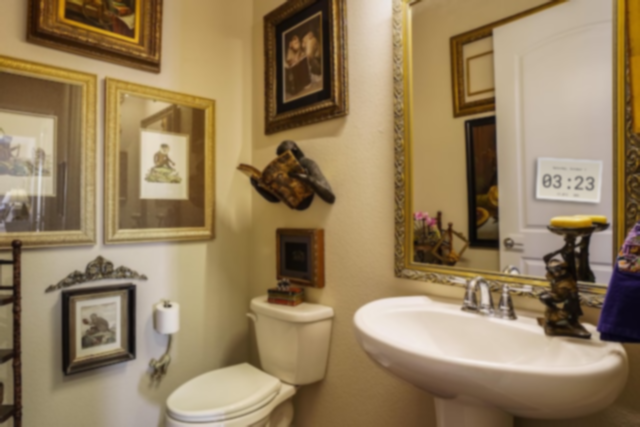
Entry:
h=3 m=23
